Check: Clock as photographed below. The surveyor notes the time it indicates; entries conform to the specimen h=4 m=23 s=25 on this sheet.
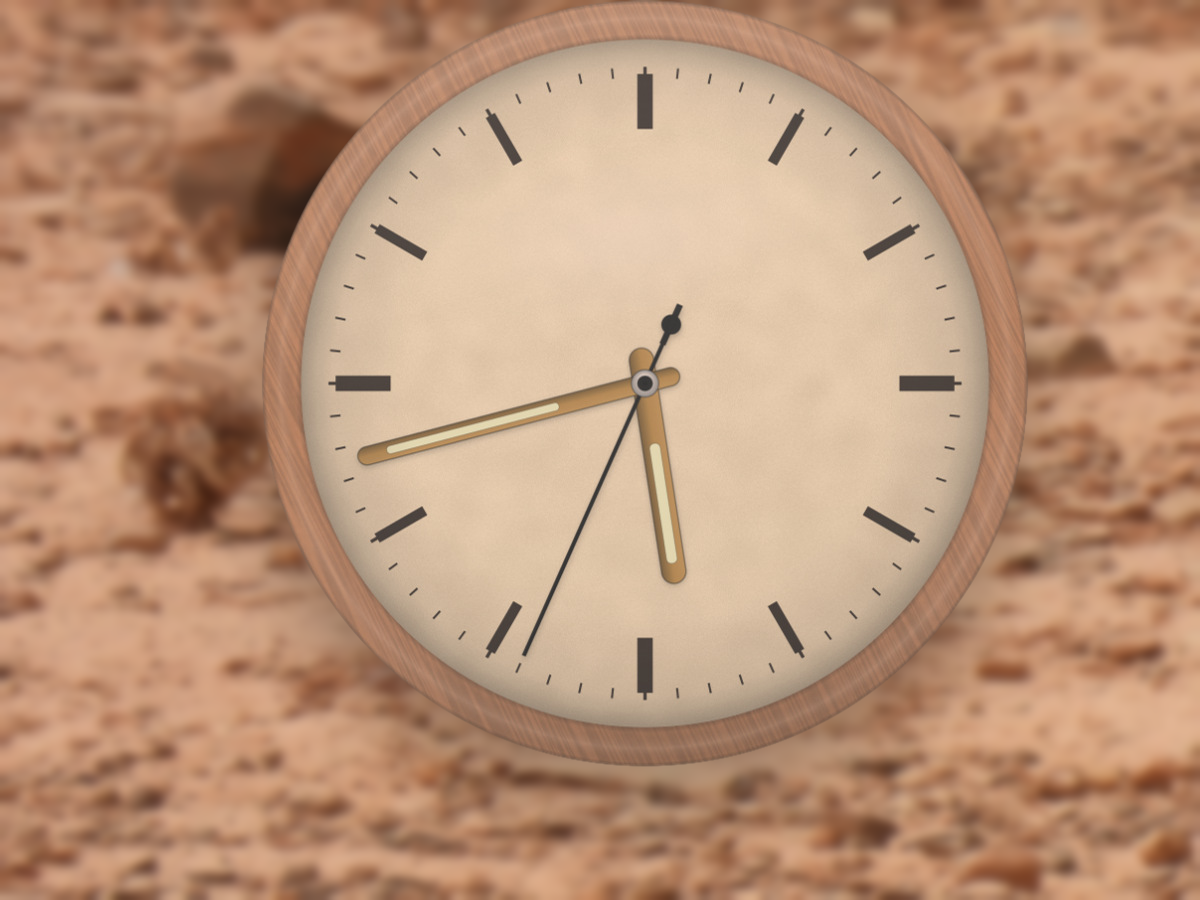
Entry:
h=5 m=42 s=34
